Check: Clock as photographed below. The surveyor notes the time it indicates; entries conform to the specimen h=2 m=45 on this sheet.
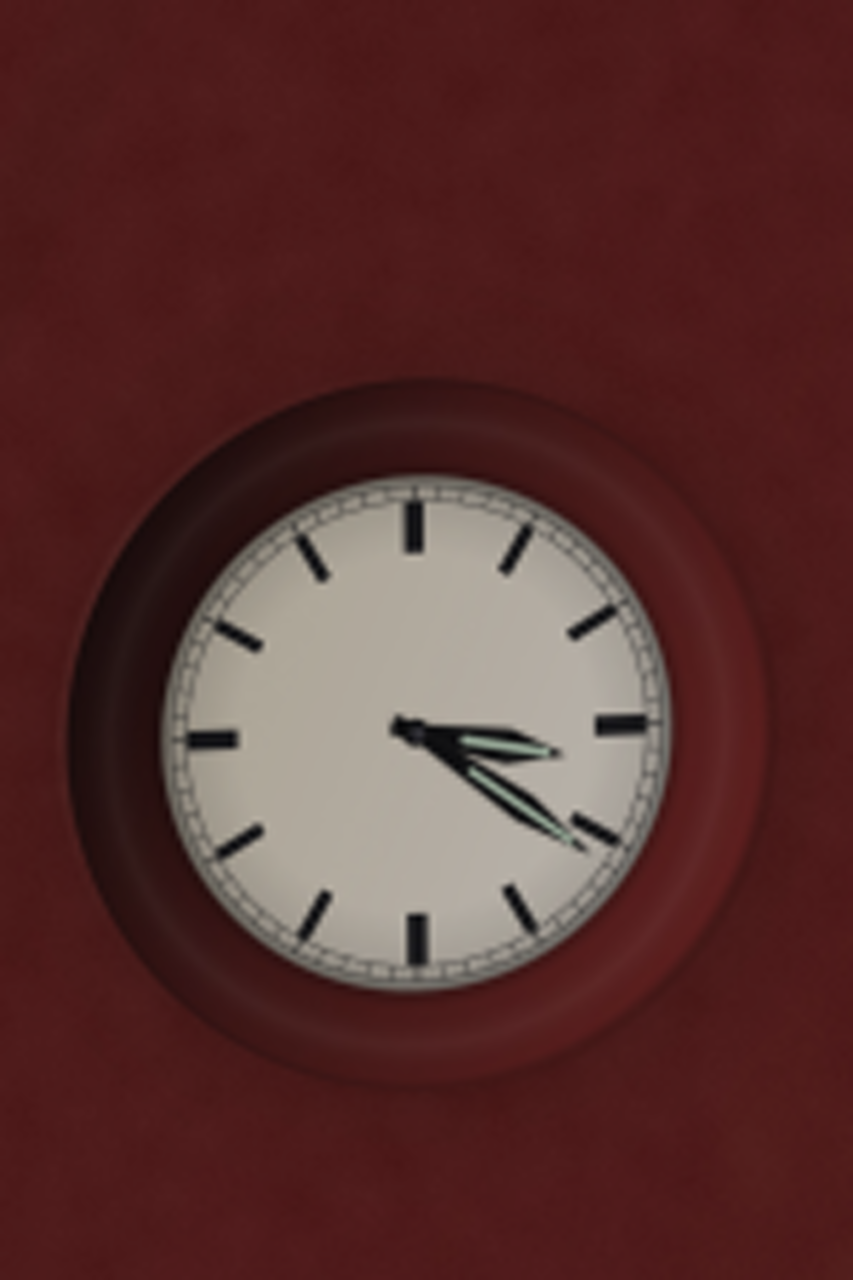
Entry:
h=3 m=21
